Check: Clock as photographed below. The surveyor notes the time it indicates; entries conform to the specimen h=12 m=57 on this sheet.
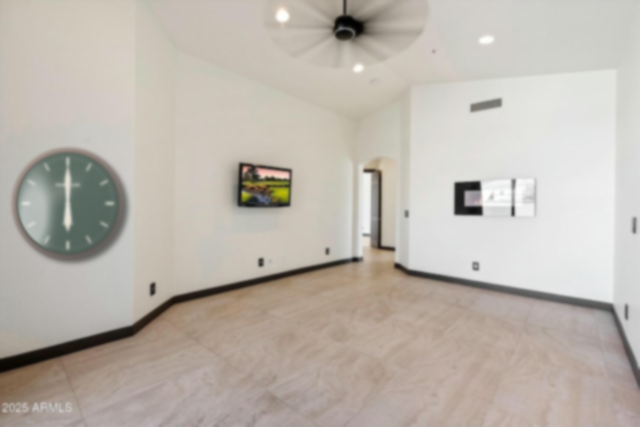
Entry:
h=6 m=0
